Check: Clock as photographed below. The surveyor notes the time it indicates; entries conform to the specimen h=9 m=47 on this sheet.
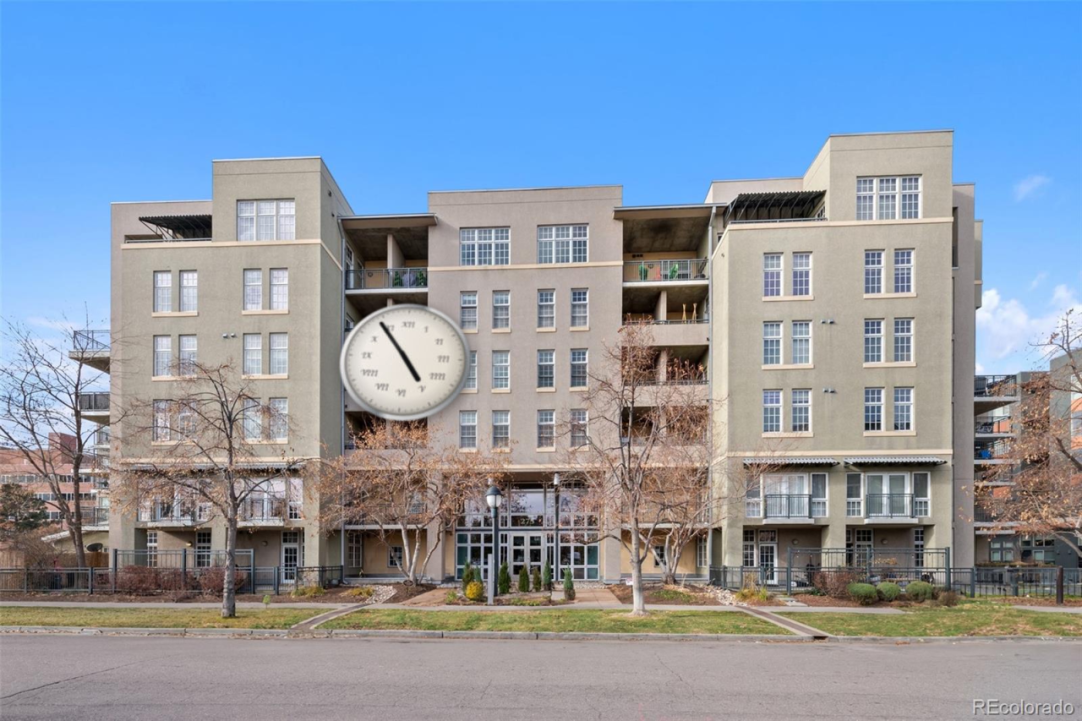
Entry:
h=4 m=54
